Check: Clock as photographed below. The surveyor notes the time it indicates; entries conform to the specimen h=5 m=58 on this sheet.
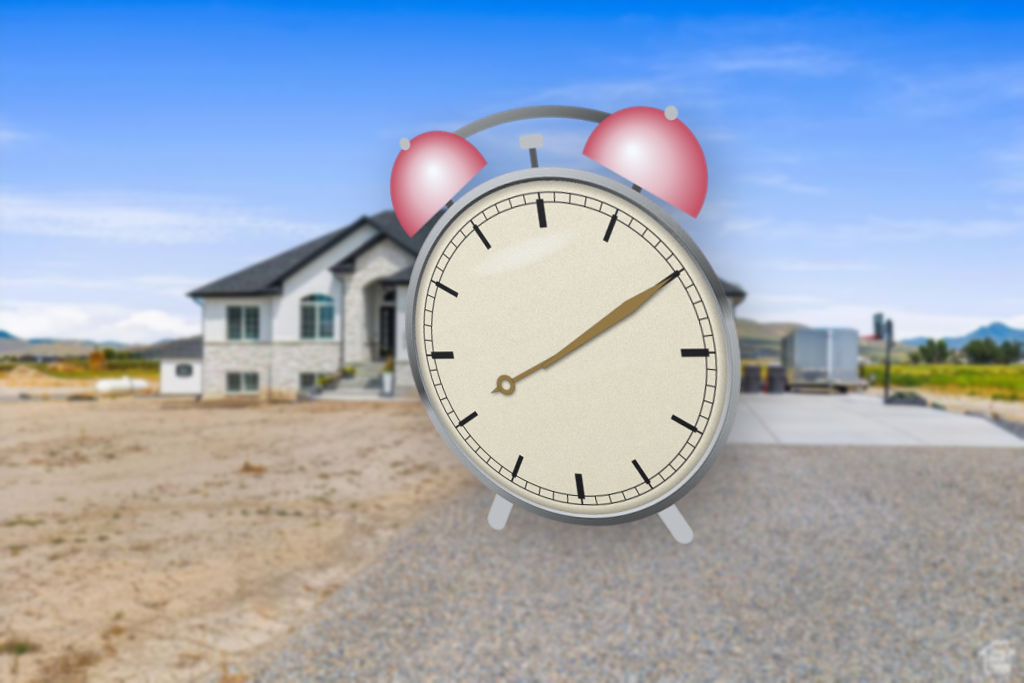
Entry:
h=8 m=10
